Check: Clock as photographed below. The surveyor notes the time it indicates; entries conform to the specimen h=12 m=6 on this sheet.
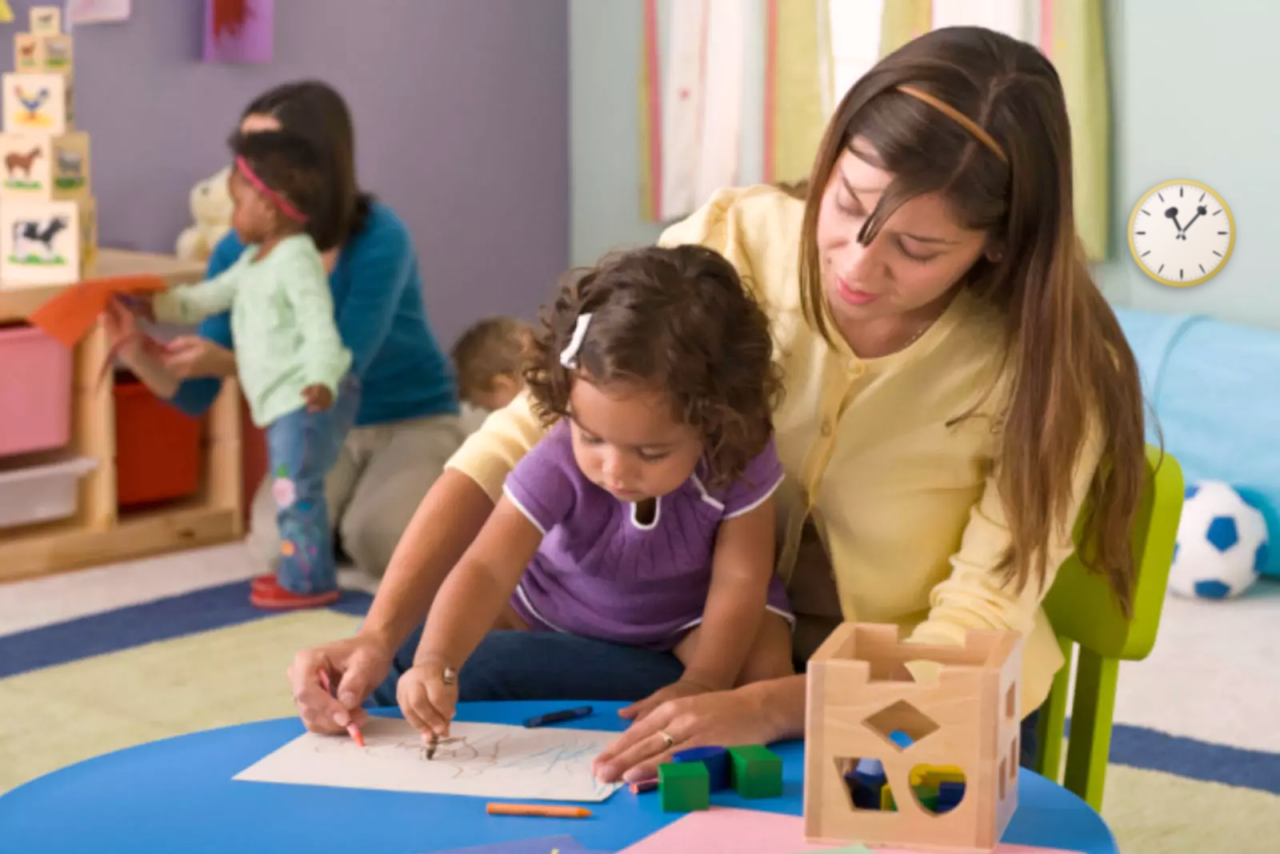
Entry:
h=11 m=7
